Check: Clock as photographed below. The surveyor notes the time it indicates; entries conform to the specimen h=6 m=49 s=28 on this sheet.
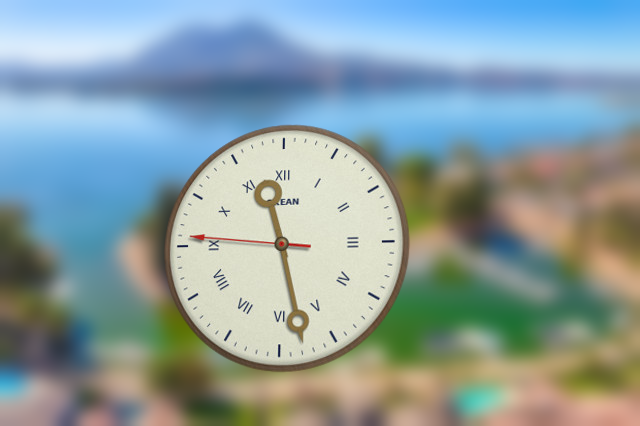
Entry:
h=11 m=27 s=46
